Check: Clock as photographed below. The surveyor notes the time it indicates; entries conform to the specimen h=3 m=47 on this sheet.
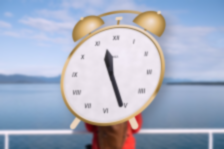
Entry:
h=11 m=26
